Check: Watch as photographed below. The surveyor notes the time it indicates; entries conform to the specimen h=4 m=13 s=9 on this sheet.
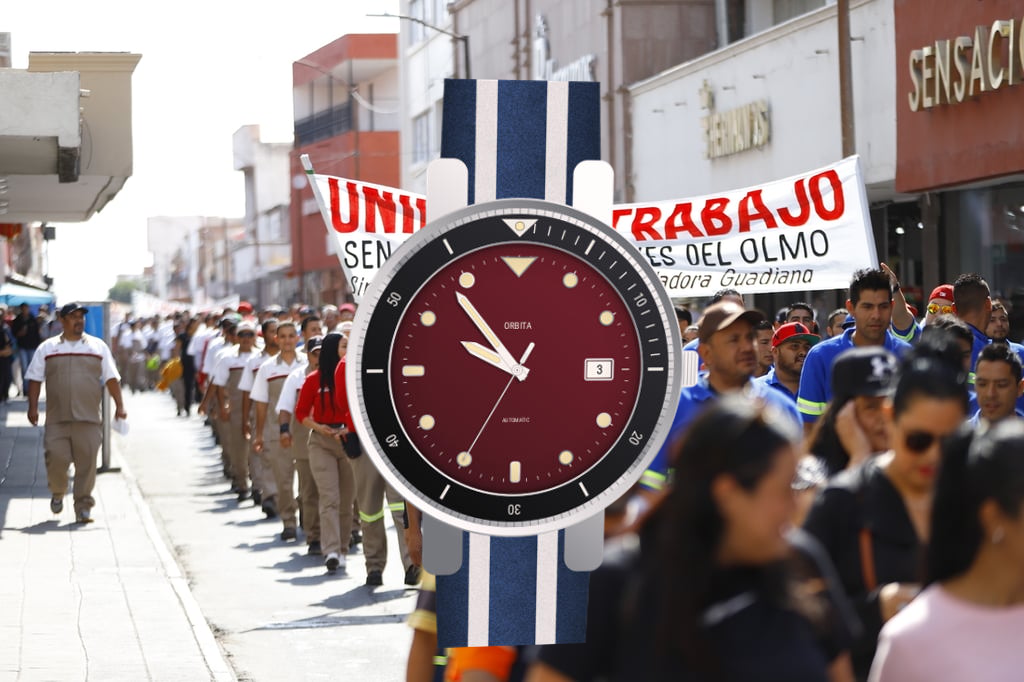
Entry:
h=9 m=53 s=35
